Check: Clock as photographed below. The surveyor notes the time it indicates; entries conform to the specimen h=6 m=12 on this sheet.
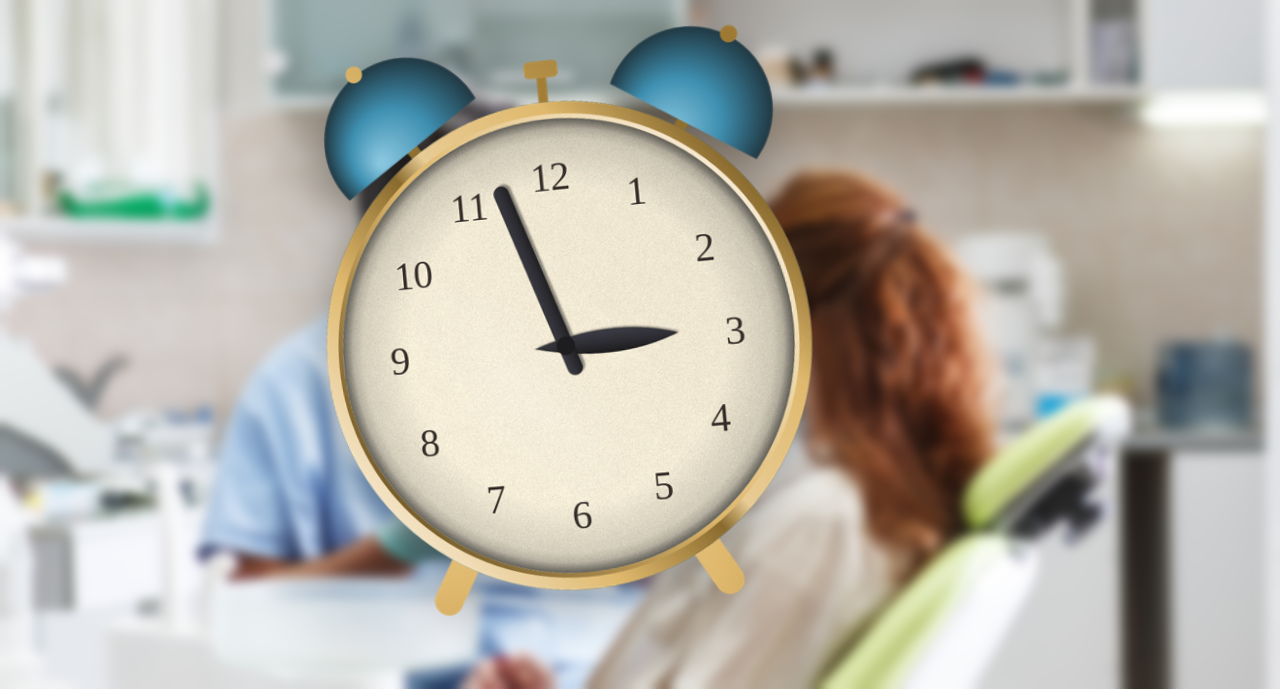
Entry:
h=2 m=57
